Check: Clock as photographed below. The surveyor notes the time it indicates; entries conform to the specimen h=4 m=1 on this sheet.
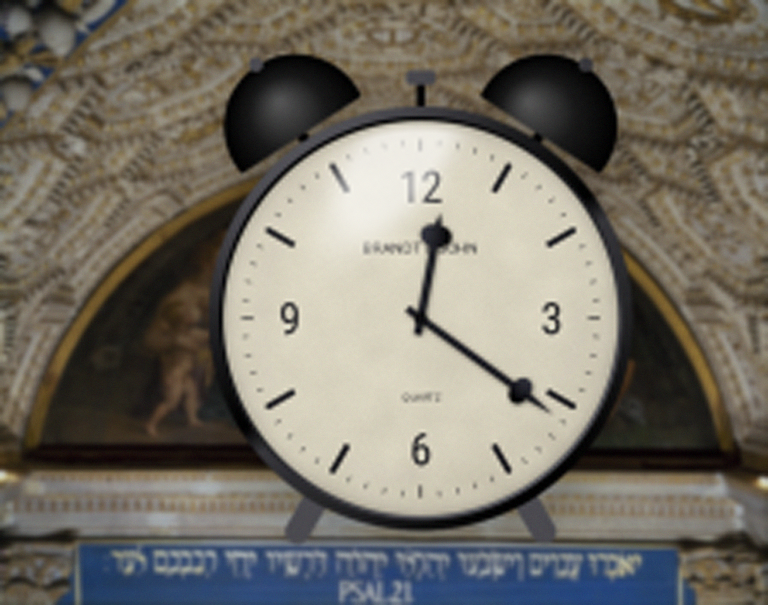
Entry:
h=12 m=21
